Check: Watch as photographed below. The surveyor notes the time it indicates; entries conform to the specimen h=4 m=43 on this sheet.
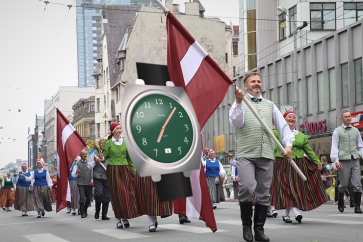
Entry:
h=7 m=7
